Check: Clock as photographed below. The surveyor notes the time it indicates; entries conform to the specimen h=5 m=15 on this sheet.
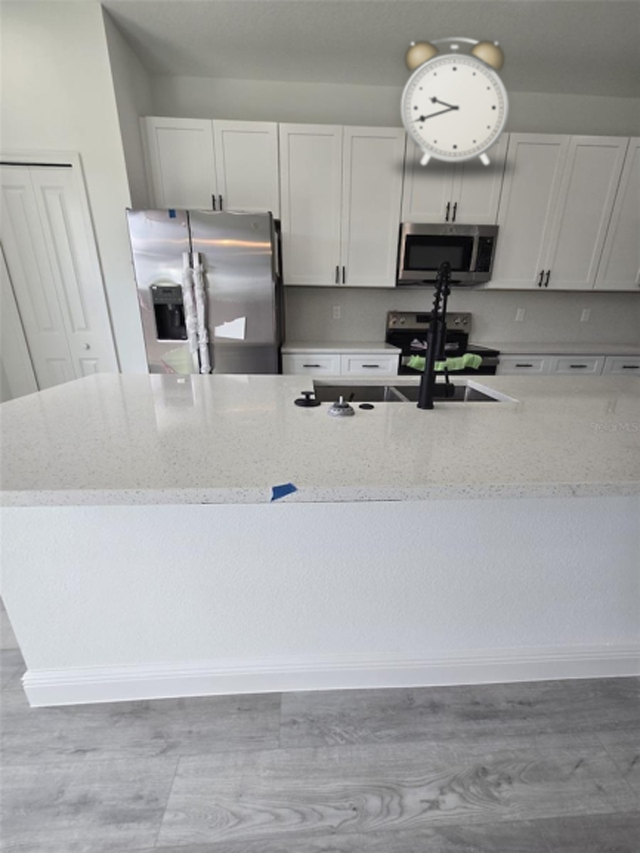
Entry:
h=9 m=42
